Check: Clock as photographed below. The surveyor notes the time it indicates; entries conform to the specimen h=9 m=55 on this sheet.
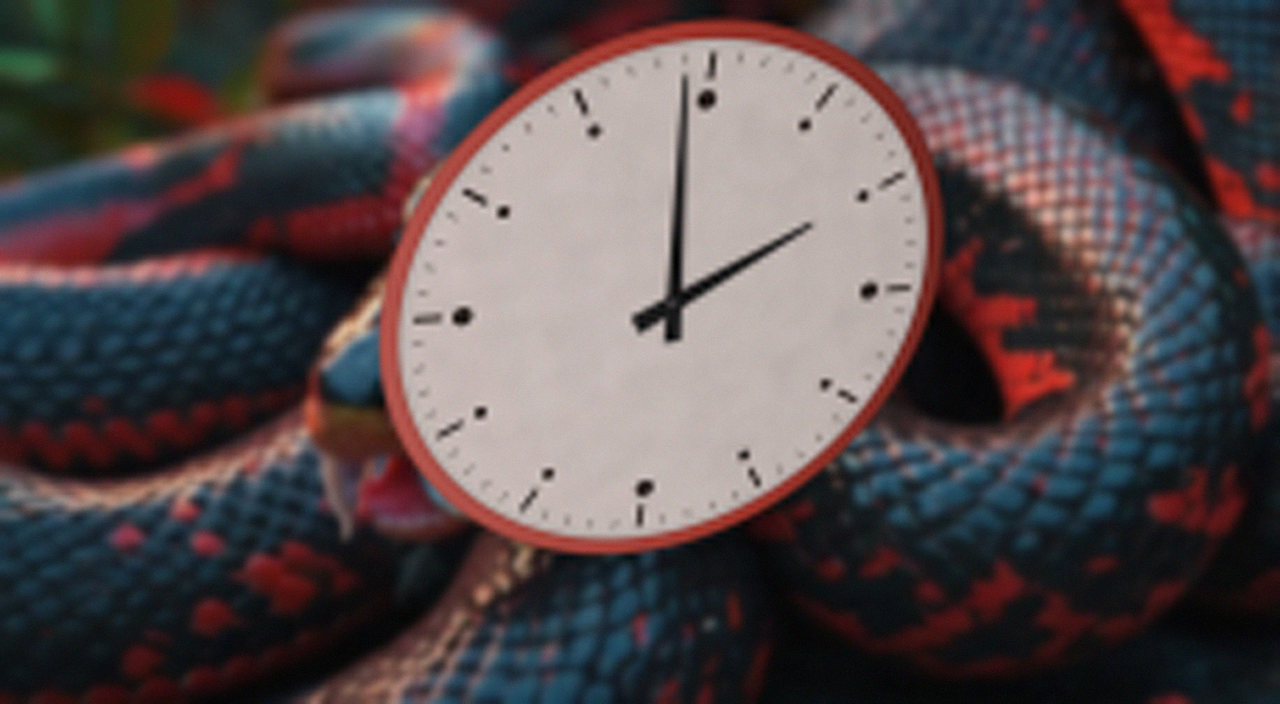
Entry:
h=1 m=59
